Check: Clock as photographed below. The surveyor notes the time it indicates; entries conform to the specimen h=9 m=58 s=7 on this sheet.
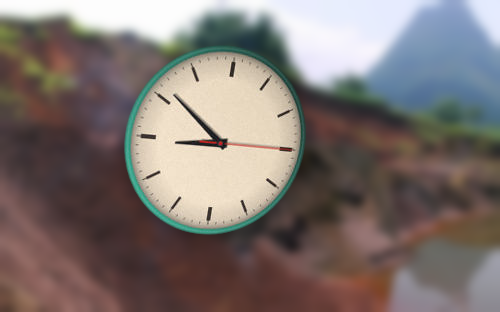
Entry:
h=8 m=51 s=15
